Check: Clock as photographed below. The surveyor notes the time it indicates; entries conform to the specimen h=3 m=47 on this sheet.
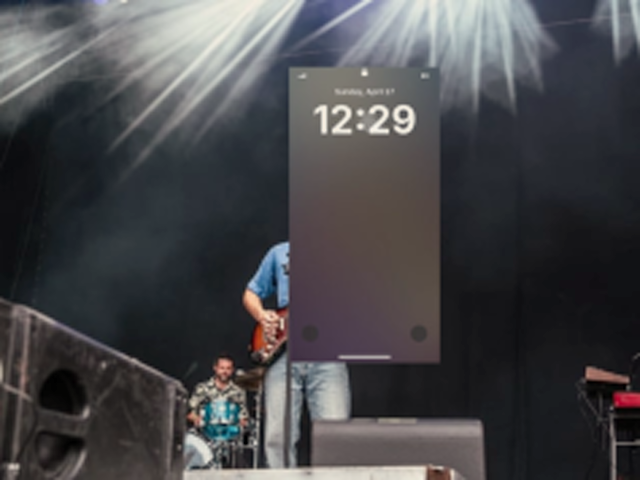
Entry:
h=12 m=29
